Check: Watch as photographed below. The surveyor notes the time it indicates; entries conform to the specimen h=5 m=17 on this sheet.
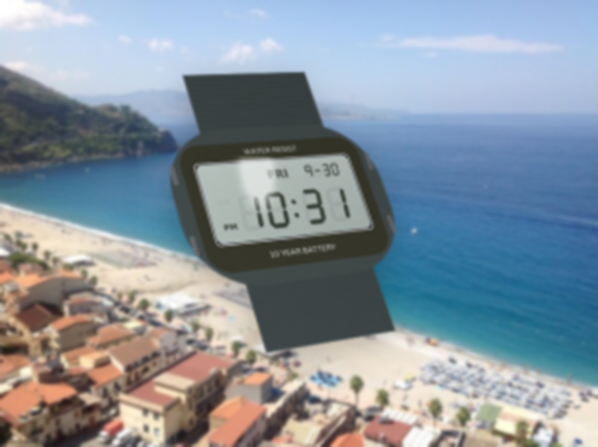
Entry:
h=10 m=31
